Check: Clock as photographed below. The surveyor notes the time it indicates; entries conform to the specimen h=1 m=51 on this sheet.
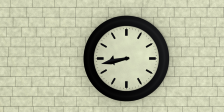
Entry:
h=8 m=43
